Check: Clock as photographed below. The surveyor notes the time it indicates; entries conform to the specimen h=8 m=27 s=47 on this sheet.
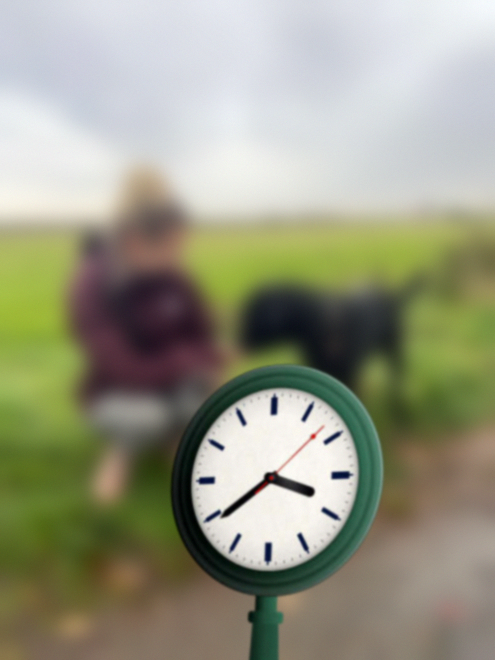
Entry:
h=3 m=39 s=8
